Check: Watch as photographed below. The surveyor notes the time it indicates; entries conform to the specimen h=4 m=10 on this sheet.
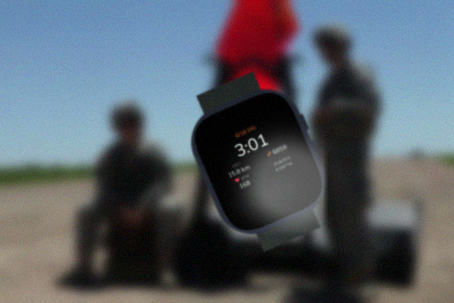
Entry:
h=3 m=1
